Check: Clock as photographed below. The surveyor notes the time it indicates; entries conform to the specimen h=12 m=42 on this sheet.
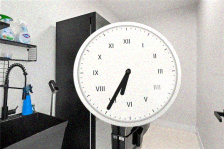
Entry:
h=6 m=35
